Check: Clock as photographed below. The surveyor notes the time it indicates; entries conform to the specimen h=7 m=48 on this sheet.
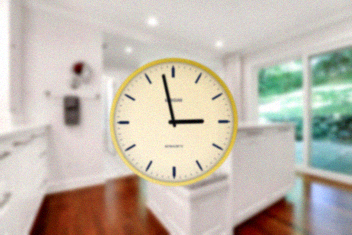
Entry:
h=2 m=58
